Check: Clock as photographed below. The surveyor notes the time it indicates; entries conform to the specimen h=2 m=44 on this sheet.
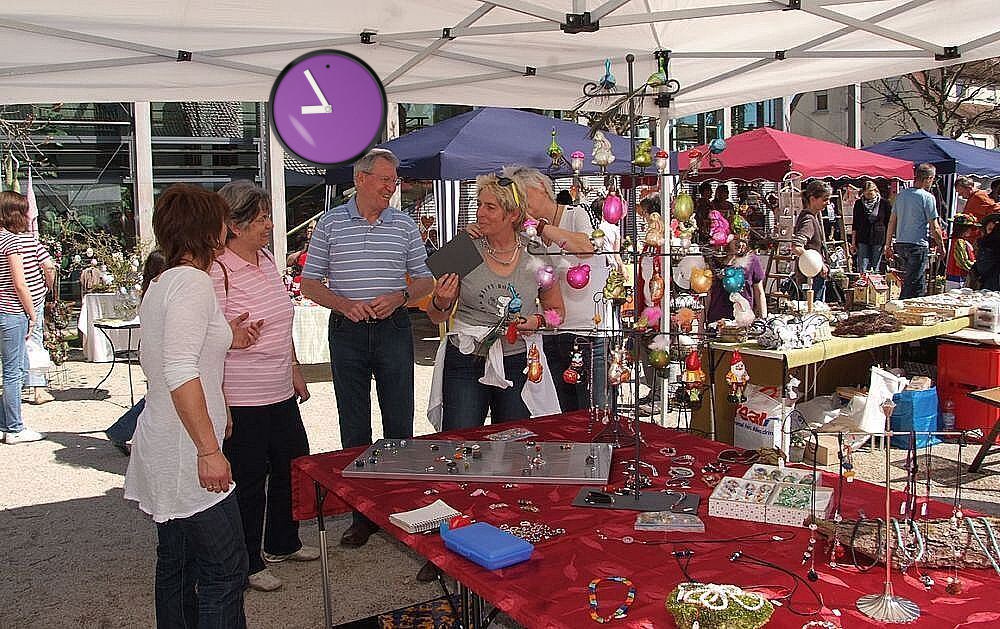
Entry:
h=8 m=55
